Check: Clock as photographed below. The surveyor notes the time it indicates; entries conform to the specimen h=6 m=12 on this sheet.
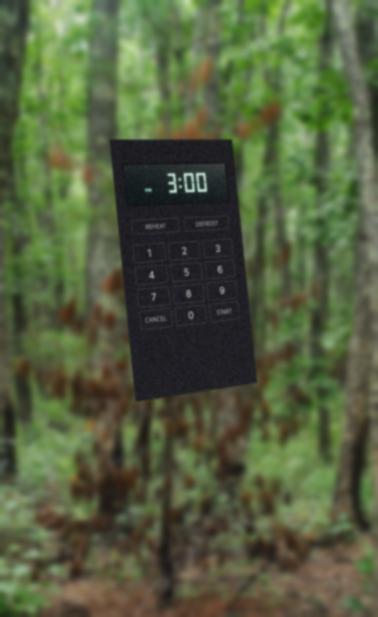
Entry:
h=3 m=0
